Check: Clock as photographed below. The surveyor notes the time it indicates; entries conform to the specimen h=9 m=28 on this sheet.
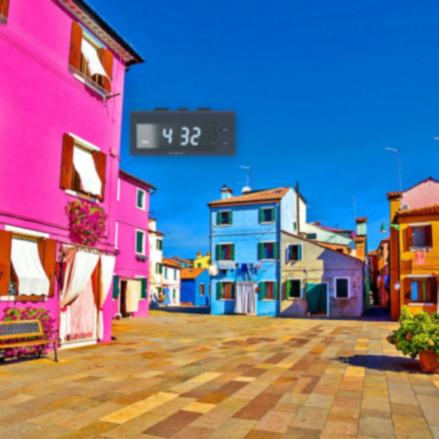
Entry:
h=4 m=32
